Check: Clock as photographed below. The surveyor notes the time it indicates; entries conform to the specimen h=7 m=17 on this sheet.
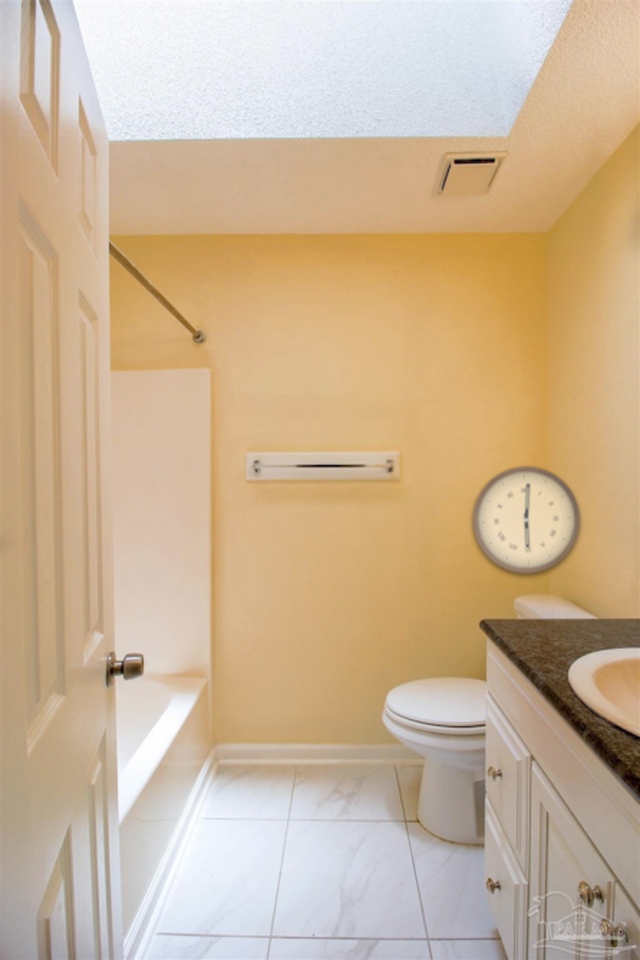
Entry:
h=6 m=1
